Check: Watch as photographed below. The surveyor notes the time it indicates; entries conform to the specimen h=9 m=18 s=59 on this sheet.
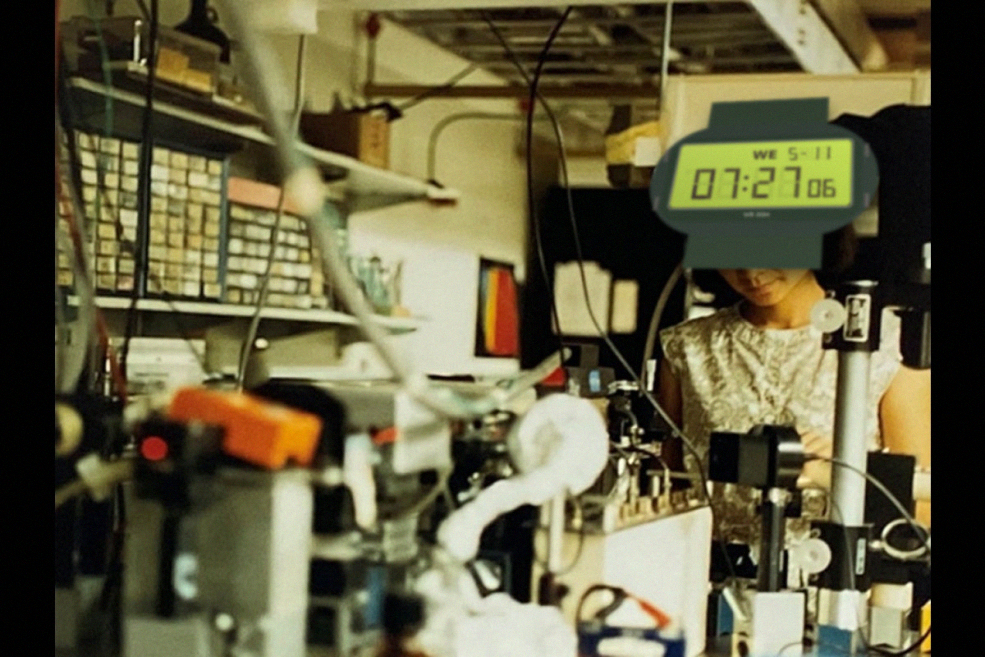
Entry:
h=7 m=27 s=6
